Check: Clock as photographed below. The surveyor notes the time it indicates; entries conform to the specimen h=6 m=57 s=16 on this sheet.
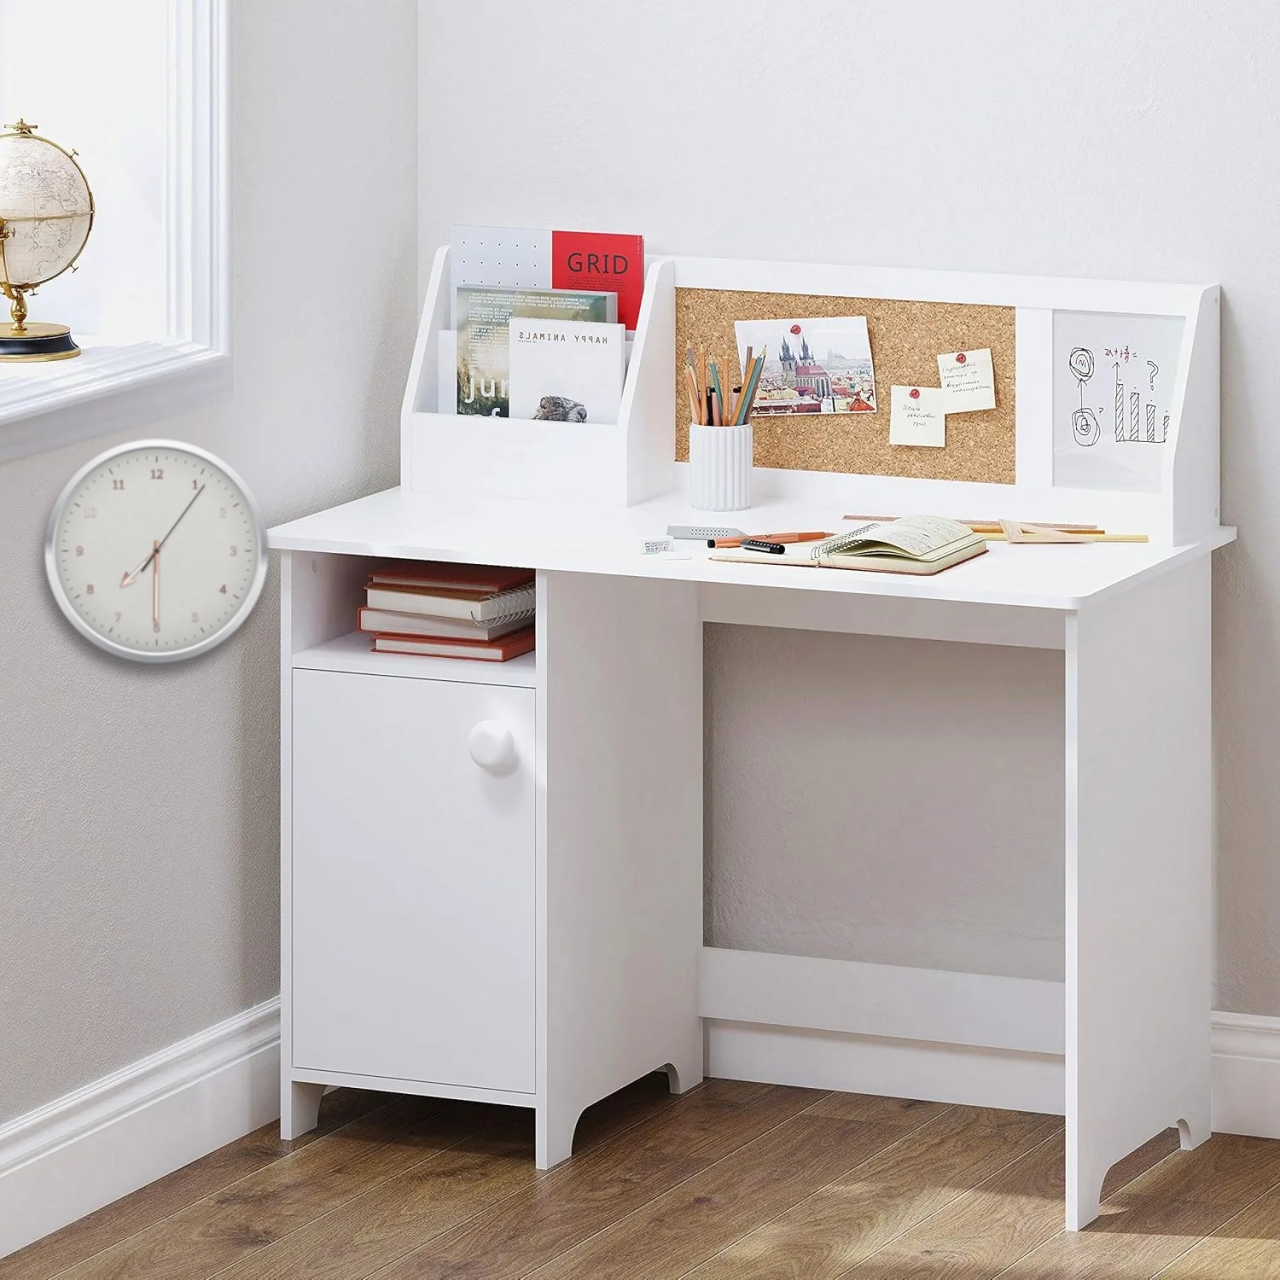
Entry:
h=7 m=30 s=6
